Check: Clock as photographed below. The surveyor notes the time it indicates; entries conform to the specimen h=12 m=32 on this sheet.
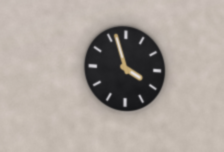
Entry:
h=3 m=57
